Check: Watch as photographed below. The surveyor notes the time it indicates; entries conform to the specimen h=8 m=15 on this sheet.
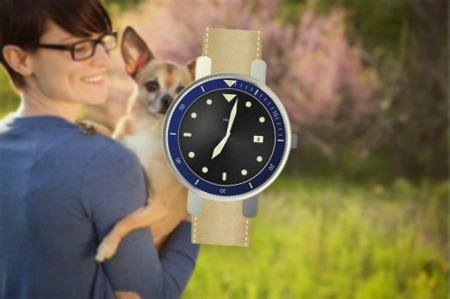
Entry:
h=7 m=2
